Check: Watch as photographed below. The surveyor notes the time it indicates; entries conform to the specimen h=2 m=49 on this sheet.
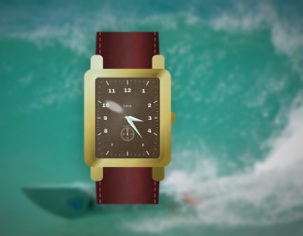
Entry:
h=3 m=24
